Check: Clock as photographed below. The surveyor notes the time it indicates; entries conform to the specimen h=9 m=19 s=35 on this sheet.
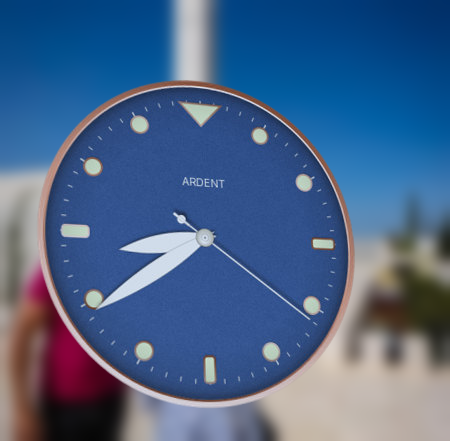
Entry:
h=8 m=39 s=21
